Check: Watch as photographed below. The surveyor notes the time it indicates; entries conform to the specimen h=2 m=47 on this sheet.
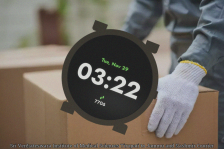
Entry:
h=3 m=22
